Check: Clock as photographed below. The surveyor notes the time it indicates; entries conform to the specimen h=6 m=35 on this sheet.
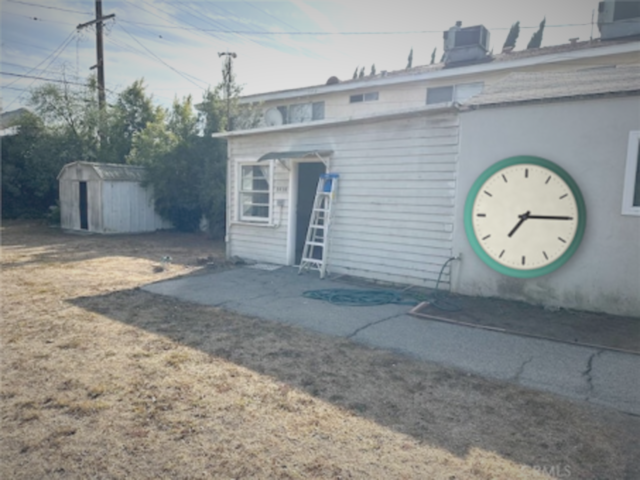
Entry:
h=7 m=15
